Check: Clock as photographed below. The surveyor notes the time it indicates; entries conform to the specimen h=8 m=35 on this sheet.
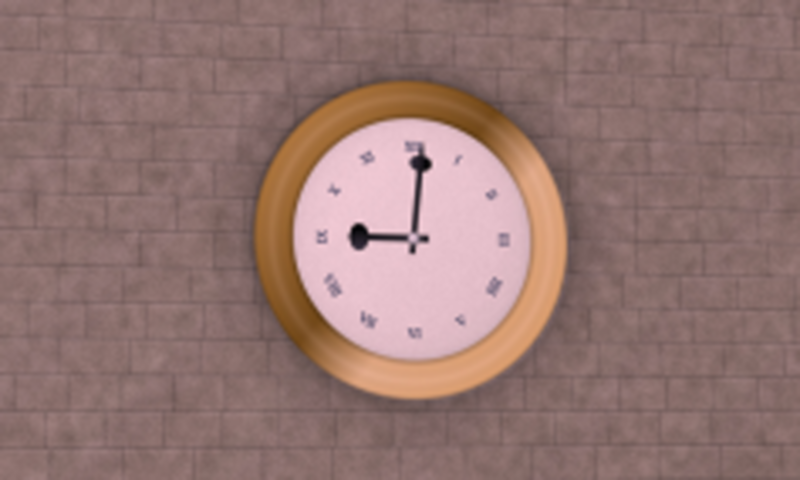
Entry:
h=9 m=1
